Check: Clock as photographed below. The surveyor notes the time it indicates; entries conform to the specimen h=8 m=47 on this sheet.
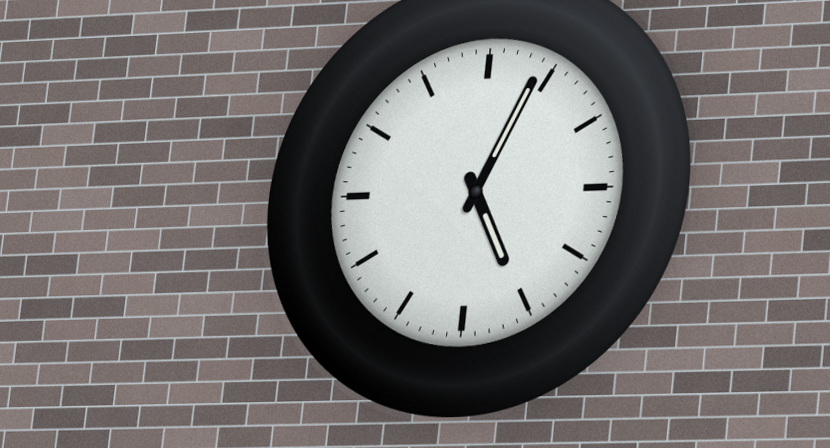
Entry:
h=5 m=4
